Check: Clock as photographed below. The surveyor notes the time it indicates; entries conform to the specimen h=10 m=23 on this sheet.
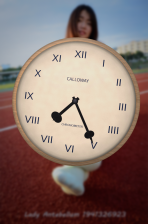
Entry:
h=7 m=25
